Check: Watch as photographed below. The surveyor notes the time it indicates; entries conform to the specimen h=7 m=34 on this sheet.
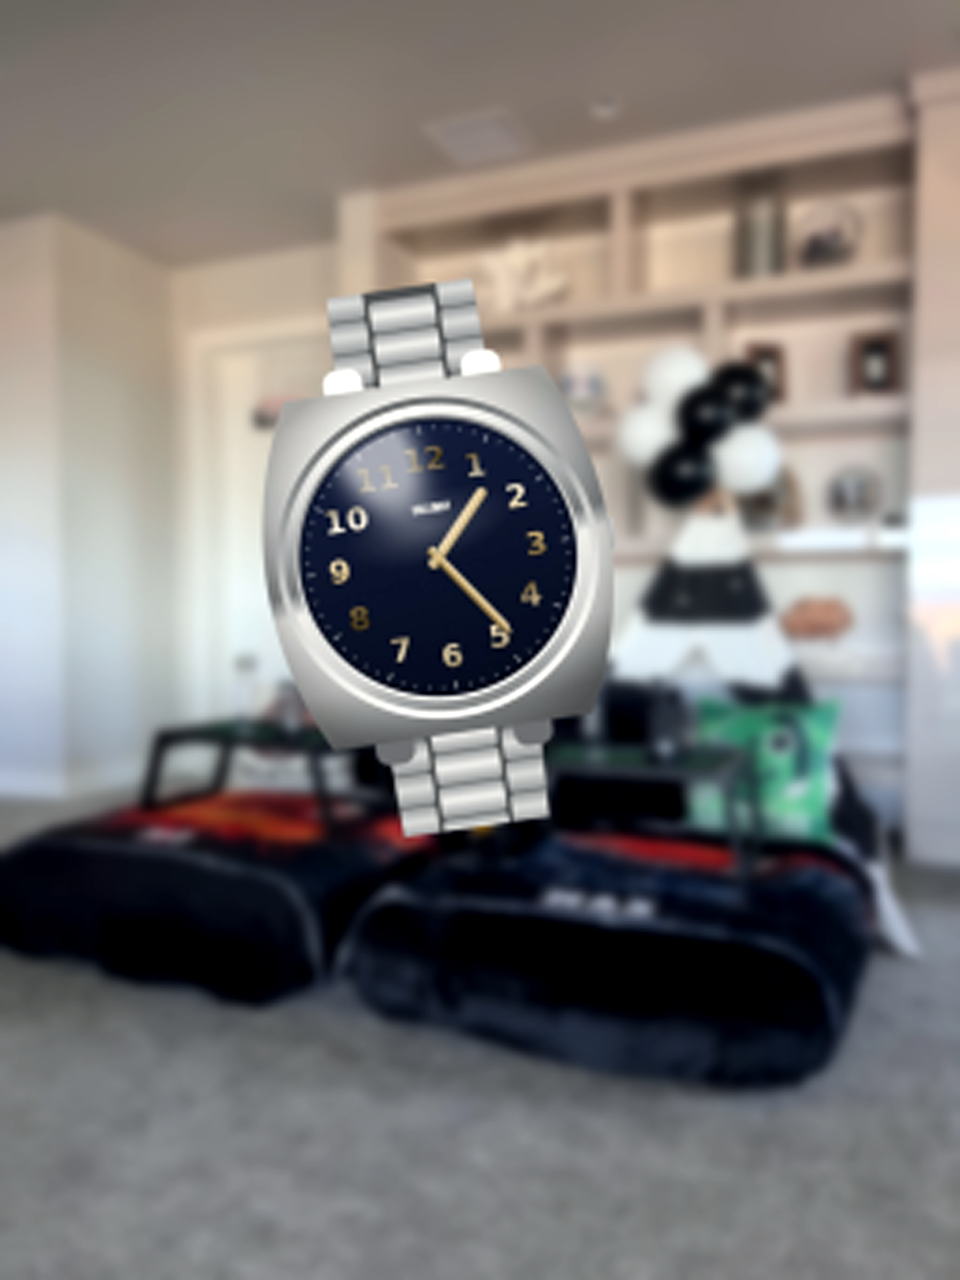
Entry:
h=1 m=24
